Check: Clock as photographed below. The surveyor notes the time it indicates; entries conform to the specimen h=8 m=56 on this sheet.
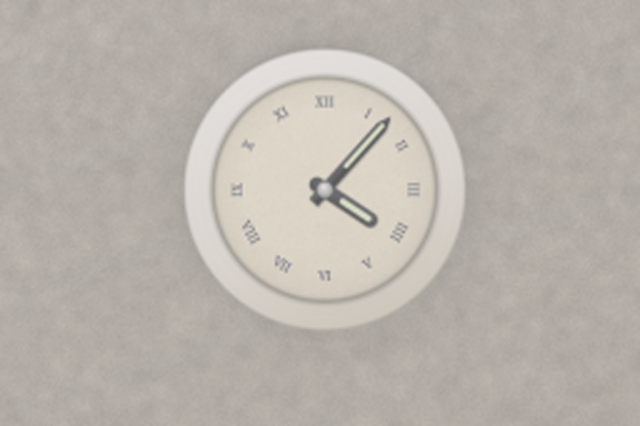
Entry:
h=4 m=7
